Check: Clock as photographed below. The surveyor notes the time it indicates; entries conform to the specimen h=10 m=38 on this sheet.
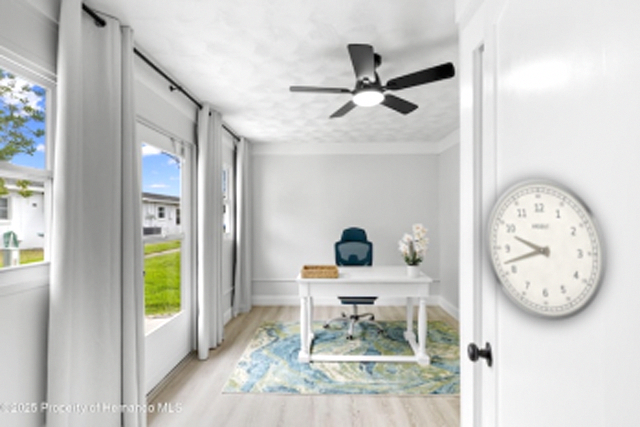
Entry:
h=9 m=42
